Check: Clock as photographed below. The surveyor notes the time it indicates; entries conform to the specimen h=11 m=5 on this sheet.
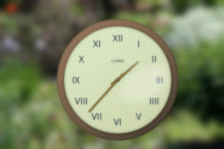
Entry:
h=1 m=37
